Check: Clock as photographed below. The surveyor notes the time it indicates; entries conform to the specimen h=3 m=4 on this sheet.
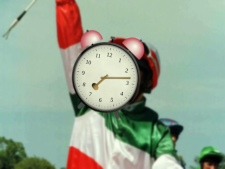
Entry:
h=7 m=13
